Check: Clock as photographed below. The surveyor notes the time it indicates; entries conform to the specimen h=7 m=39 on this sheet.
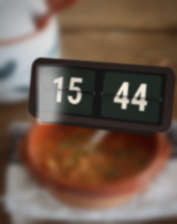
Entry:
h=15 m=44
